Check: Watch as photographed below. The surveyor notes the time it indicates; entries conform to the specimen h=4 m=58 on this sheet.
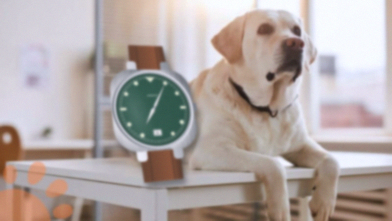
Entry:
h=7 m=5
